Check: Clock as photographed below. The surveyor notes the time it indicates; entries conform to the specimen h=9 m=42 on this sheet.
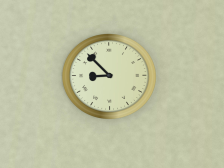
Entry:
h=8 m=53
